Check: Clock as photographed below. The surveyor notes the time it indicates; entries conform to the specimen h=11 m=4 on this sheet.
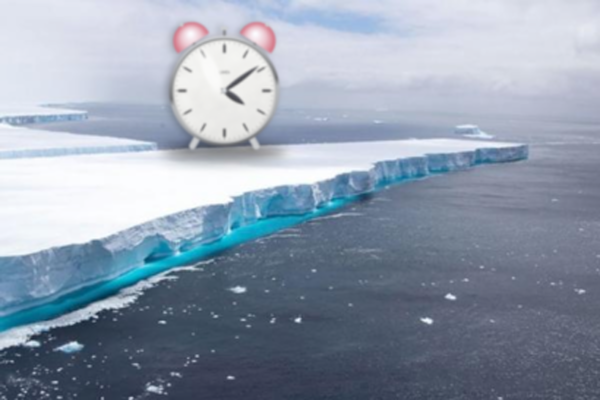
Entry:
h=4 m=9
